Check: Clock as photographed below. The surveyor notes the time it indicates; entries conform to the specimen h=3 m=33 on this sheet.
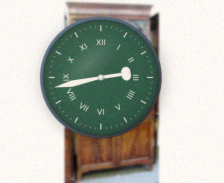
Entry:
h=2 m=43
